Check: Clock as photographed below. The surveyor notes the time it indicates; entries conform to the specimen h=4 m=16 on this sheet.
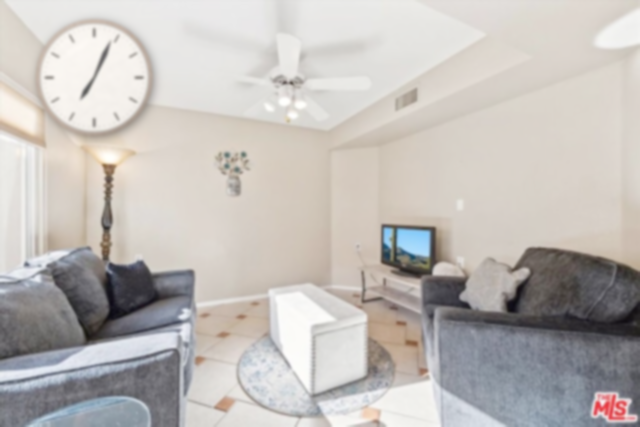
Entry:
h=7 m=4
